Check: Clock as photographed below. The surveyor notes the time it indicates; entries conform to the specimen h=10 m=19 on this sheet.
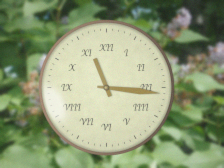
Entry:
h=11 m=16
